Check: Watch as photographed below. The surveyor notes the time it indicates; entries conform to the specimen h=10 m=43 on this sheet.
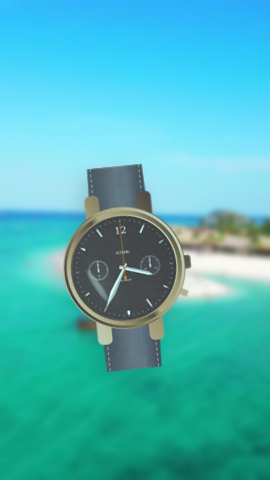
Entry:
h=3 m=35
